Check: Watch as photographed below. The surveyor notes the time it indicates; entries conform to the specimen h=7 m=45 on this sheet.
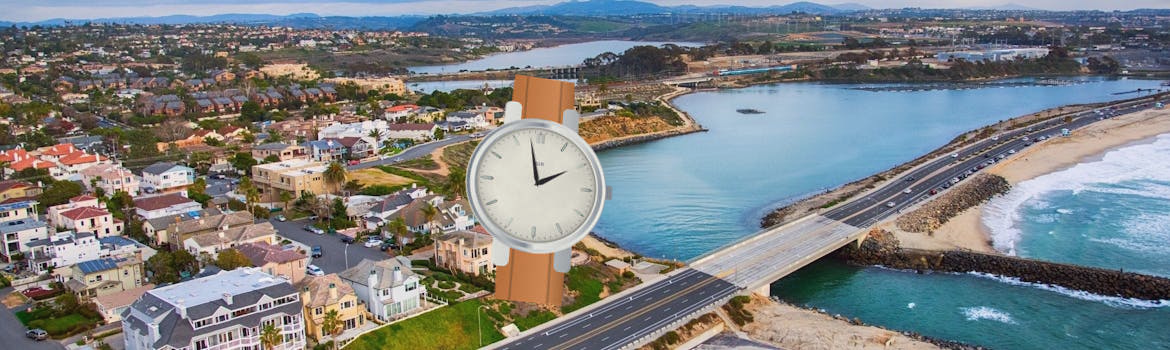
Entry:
h=1 m=58
